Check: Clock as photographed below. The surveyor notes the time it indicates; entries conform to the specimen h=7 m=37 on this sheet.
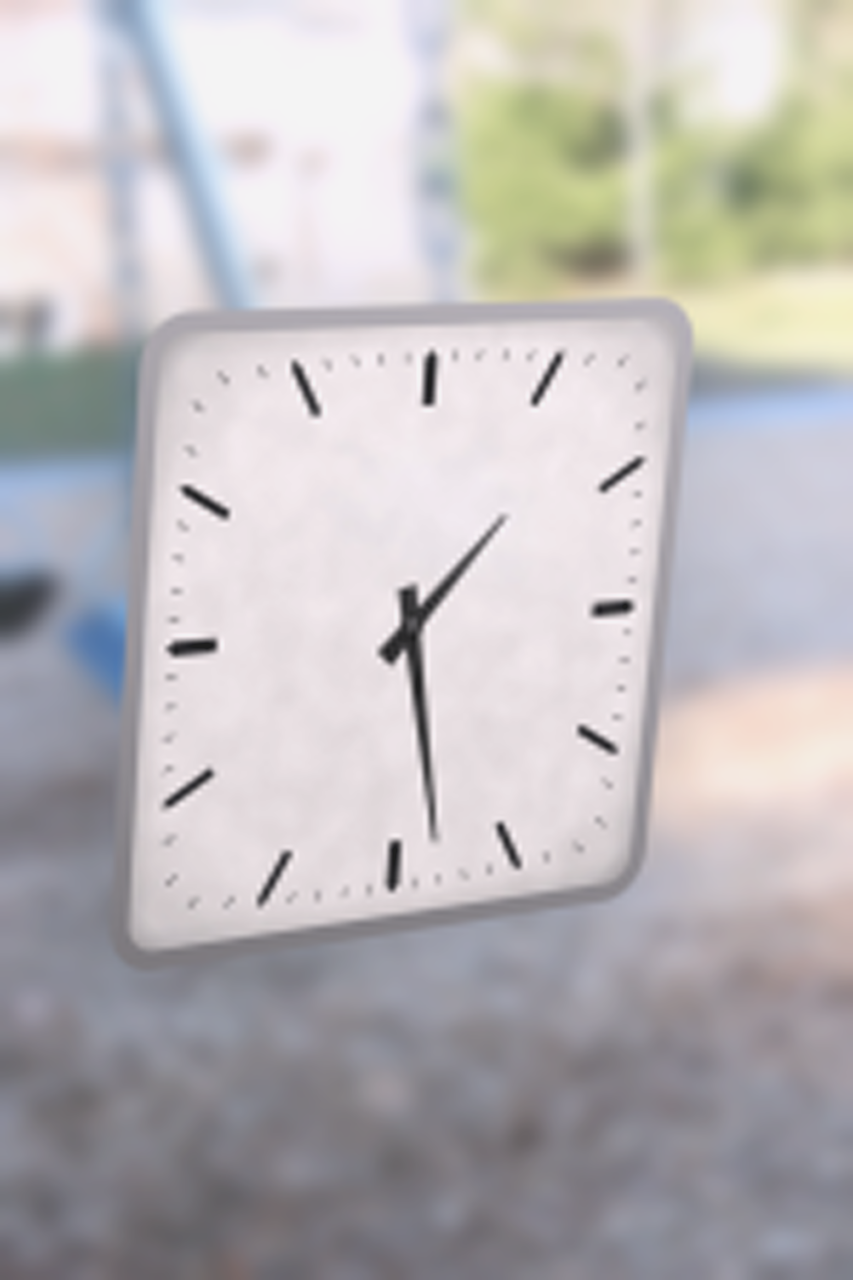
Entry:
h=1 m=28
